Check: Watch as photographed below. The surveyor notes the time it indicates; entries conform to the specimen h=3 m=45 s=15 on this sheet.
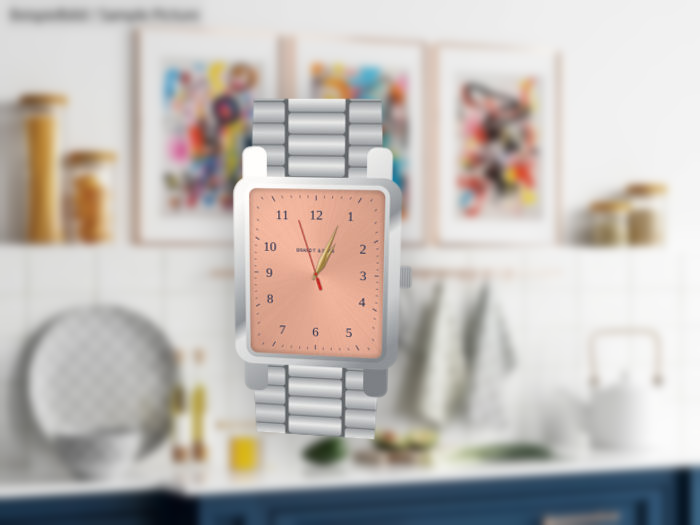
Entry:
h=1 m=3 s=57
